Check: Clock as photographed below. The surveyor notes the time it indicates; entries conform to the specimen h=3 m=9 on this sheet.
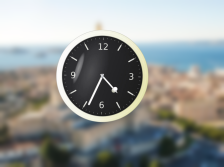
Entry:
h=4 m=34
